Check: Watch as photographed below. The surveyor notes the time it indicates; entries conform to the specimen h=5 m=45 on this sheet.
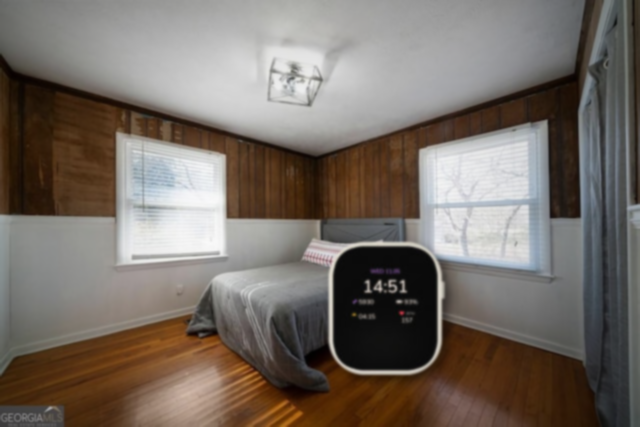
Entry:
h=14 m=51
